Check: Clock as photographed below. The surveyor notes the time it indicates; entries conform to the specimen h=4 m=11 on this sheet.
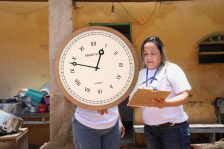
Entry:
h=12 m=48
